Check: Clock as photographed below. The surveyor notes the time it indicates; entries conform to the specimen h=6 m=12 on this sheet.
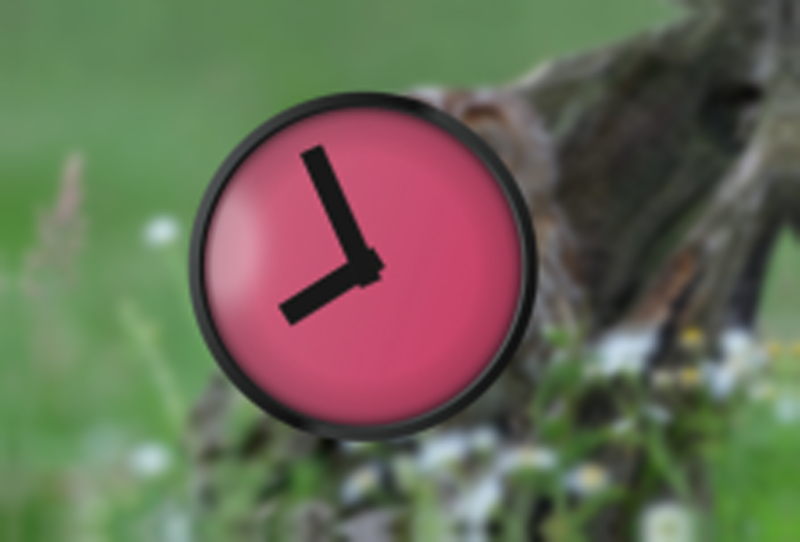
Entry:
h=7 m=56
